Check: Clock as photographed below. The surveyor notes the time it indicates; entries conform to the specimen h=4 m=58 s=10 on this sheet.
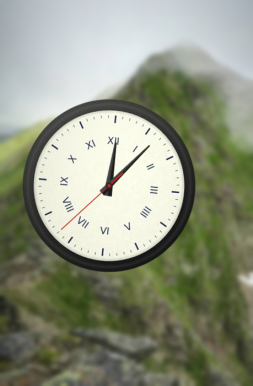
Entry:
h=12 m=6 s=37
